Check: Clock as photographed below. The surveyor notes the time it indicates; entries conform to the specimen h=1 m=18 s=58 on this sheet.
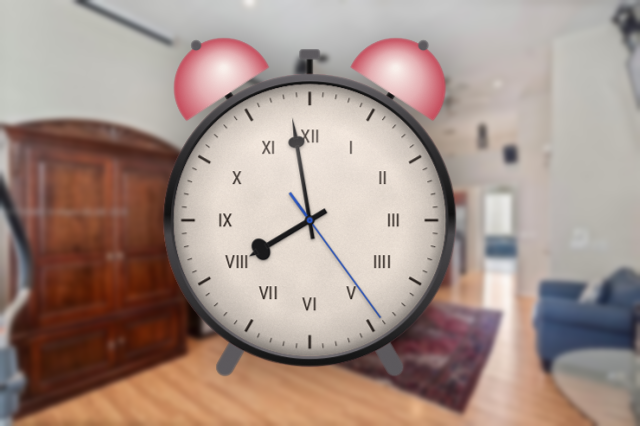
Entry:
h=7 m=58 s=24
